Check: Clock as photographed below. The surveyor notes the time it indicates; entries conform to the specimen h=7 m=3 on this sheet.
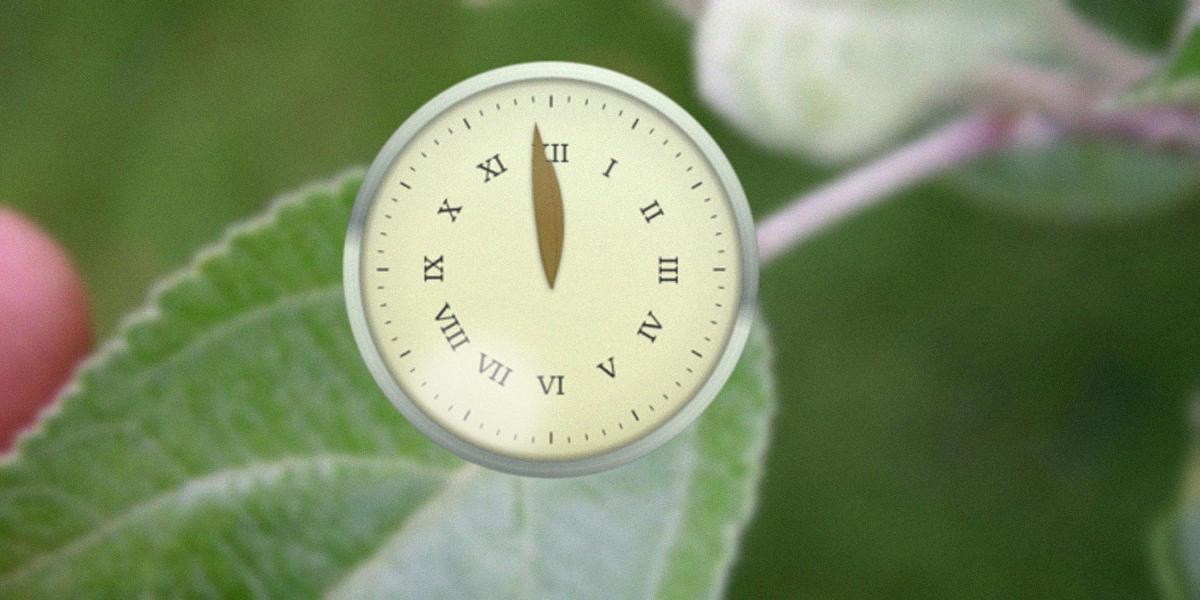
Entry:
h=11 m=59
